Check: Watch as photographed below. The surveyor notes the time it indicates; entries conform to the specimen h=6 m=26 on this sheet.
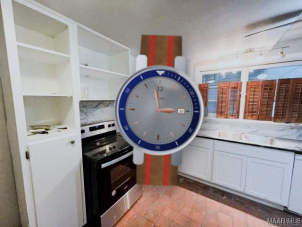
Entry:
h=2 m=58
